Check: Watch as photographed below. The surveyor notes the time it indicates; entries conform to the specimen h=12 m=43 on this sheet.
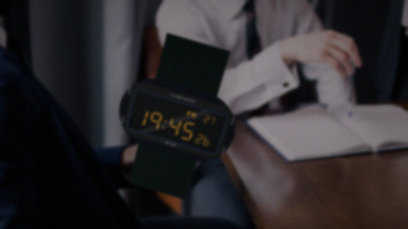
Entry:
h=19 m=45
